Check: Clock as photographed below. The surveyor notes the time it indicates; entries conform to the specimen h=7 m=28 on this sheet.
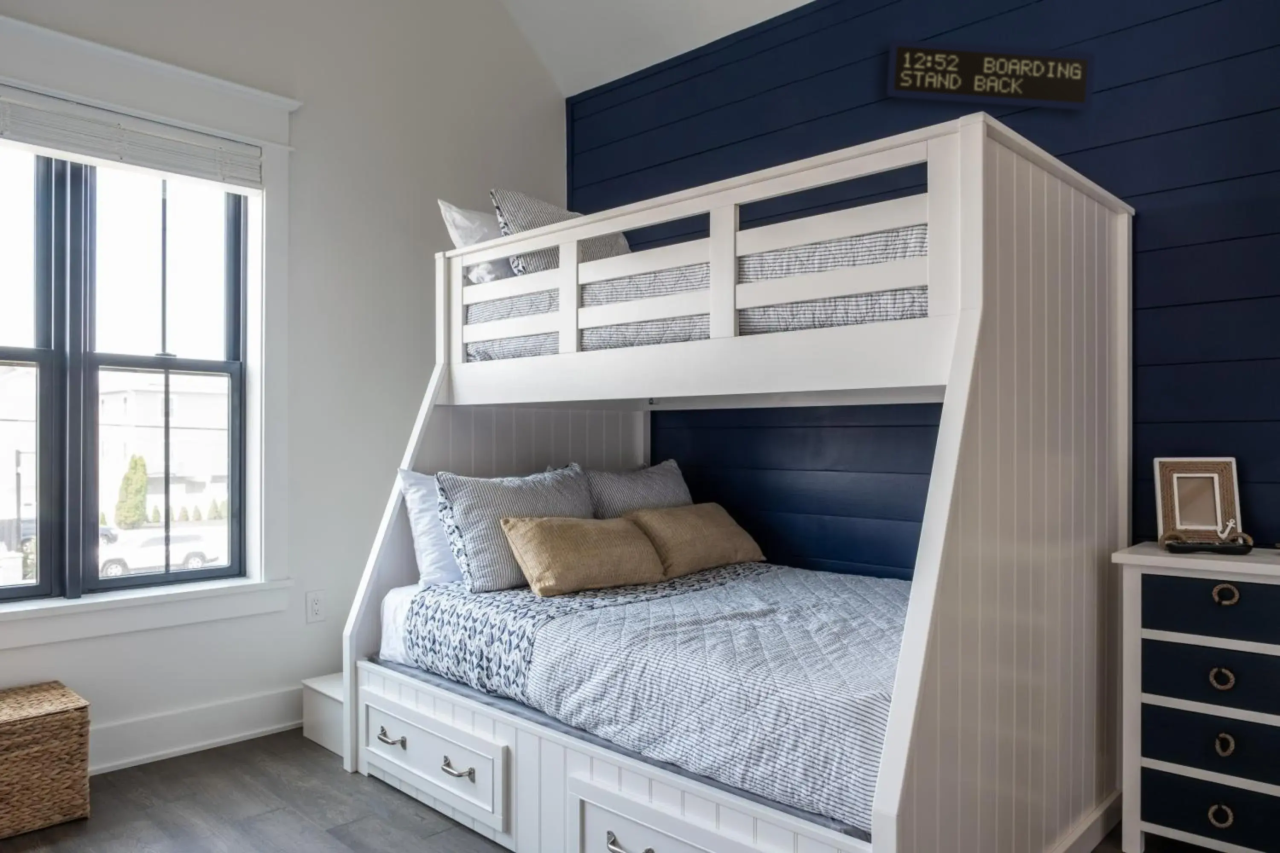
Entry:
h=12 m=52
